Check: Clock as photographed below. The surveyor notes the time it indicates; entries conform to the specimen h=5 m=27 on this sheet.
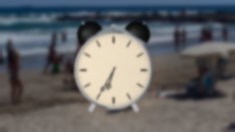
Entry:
h=6 m=35
